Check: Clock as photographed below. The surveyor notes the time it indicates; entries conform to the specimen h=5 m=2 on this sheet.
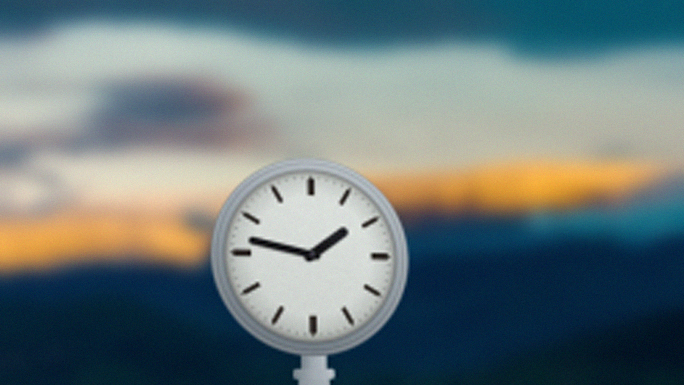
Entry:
h=1 m=47
